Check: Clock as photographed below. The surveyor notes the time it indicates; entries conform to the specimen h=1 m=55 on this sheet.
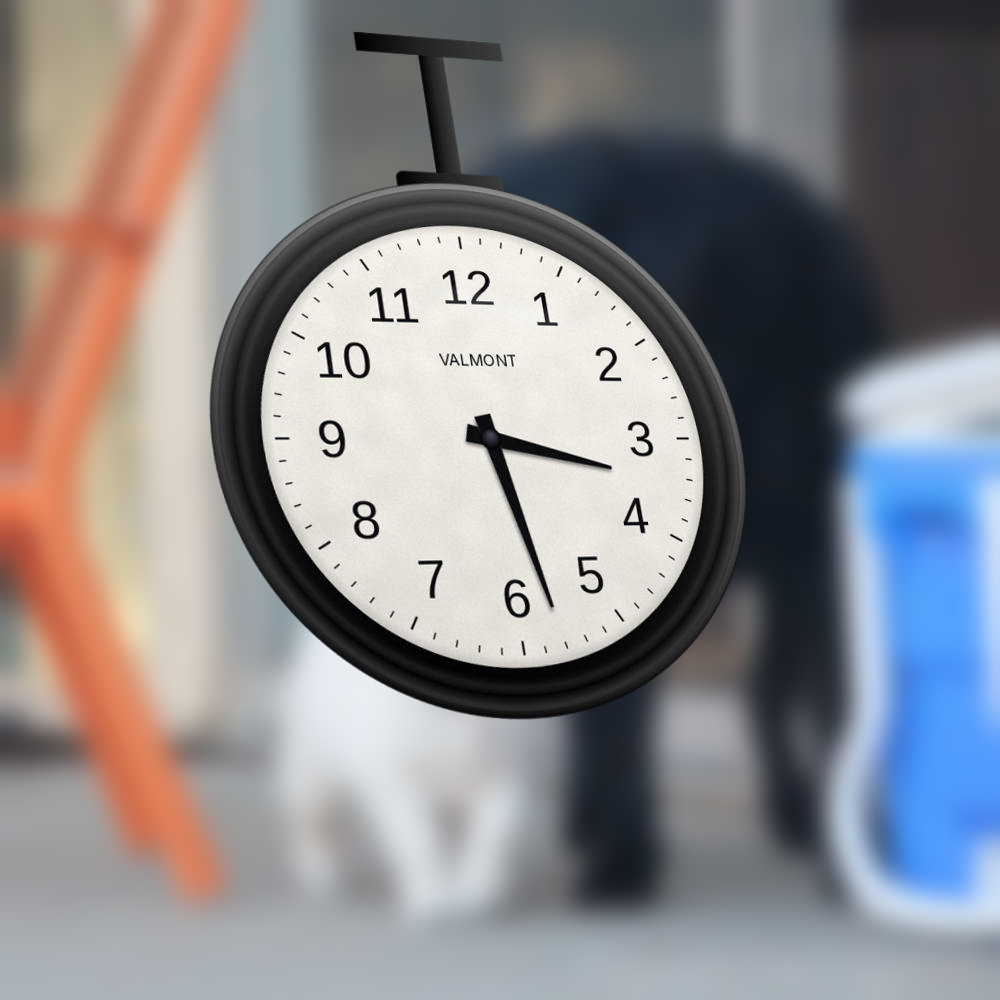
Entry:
h=3 m=28
